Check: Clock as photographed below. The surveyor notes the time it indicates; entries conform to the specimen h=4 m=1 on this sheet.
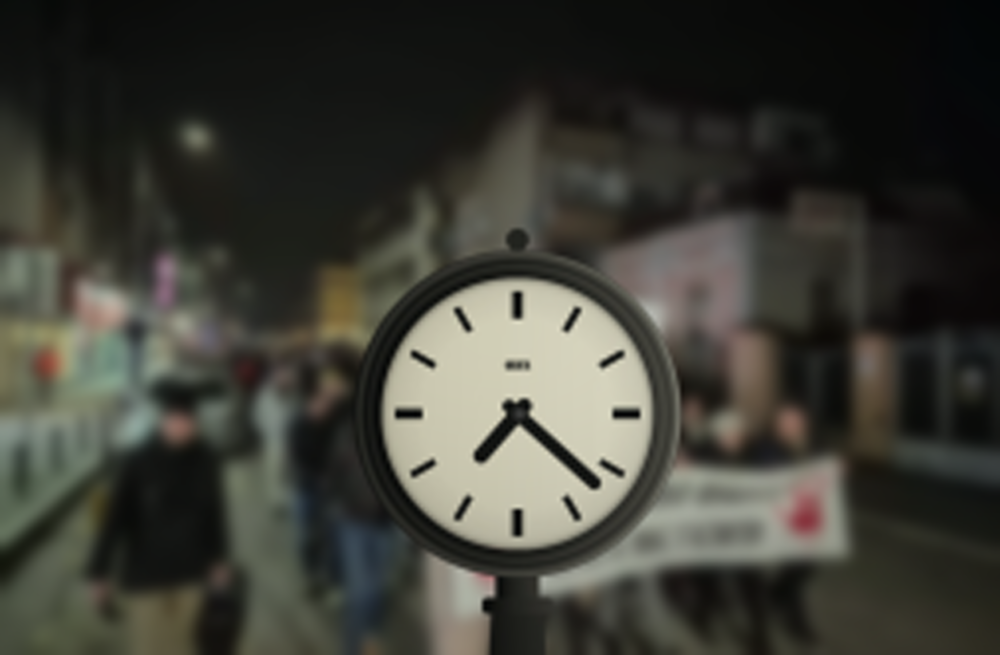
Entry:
h=7 m=22
